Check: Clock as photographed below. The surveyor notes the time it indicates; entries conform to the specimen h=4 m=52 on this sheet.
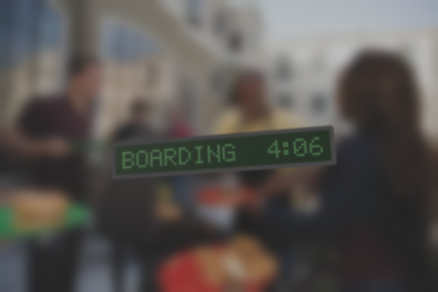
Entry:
h=4 m=6
